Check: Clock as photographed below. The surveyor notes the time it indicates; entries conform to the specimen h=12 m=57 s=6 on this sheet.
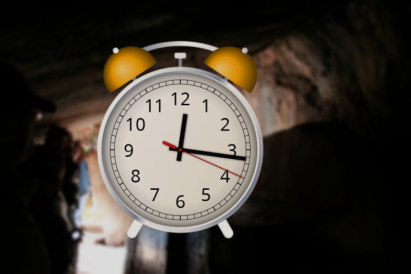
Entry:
h=12 m=16 s=19
